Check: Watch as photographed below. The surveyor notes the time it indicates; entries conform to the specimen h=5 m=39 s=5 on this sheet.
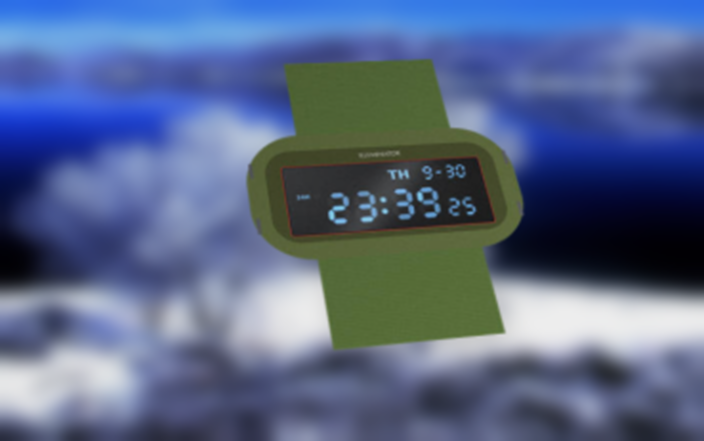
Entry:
h=23 m=39 s=25
